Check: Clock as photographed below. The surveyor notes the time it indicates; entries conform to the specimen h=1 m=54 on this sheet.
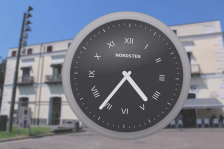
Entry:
h=4 m=36
